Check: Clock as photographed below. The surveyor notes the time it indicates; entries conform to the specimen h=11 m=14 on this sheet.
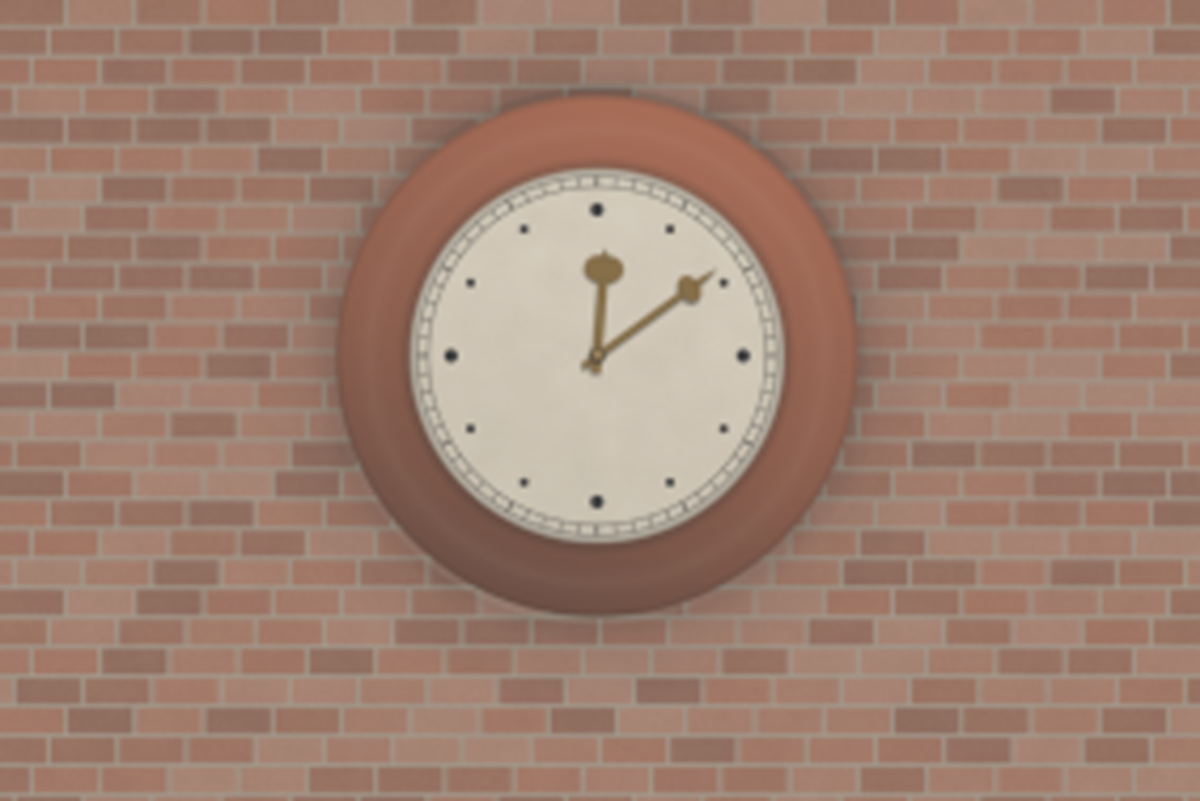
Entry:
h=12 m=9
